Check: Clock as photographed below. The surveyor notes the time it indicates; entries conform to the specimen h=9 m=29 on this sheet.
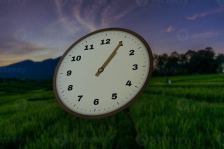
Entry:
h=1 m=5
